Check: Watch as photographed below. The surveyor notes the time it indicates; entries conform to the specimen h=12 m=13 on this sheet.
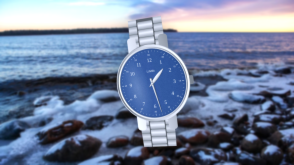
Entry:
h=1 m=28
